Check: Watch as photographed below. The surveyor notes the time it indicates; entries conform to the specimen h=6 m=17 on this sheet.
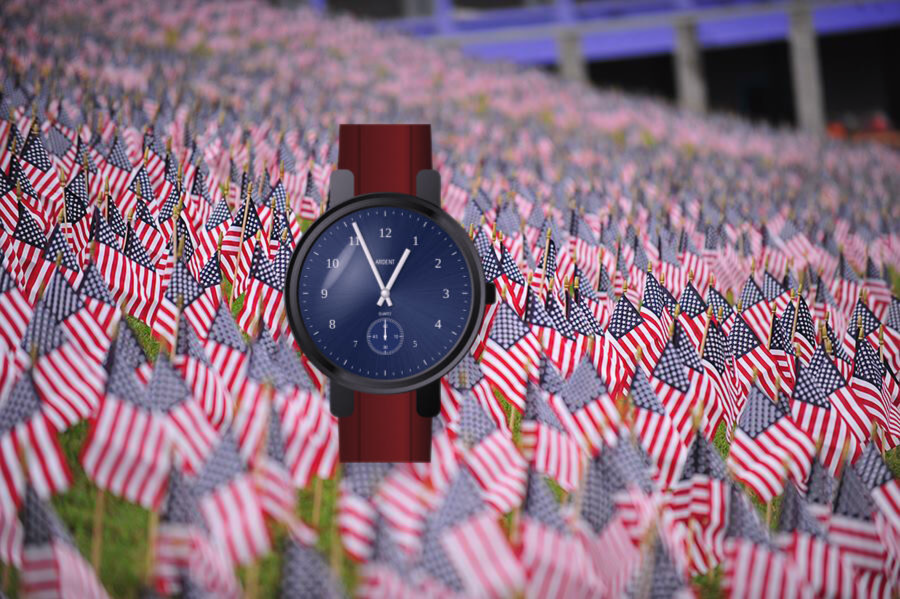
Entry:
h=12 m=56
